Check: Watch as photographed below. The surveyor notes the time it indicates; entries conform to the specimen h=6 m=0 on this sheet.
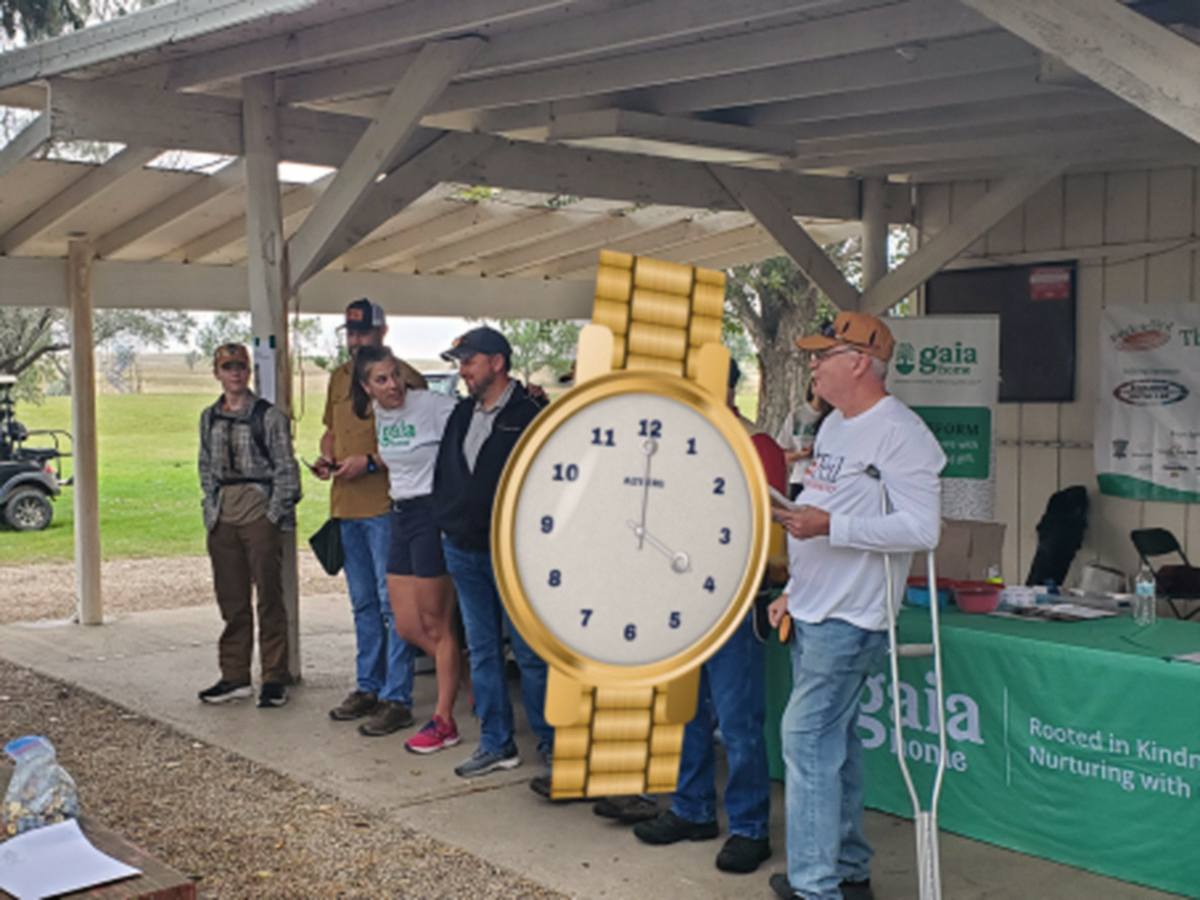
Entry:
h=4 m=0
